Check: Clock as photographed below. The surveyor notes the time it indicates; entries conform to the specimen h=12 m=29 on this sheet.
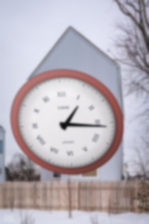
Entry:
h=1 m=16
